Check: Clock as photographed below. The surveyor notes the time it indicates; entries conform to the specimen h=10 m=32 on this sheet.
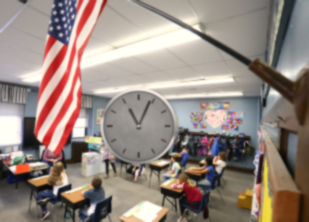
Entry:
h=11 m=4
